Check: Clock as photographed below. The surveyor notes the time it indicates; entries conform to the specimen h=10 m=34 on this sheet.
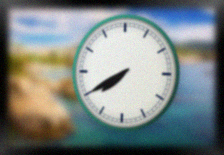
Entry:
h=7 m=40
